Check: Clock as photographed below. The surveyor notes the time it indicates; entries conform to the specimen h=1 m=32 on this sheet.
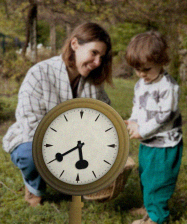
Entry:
h=5 m=40
